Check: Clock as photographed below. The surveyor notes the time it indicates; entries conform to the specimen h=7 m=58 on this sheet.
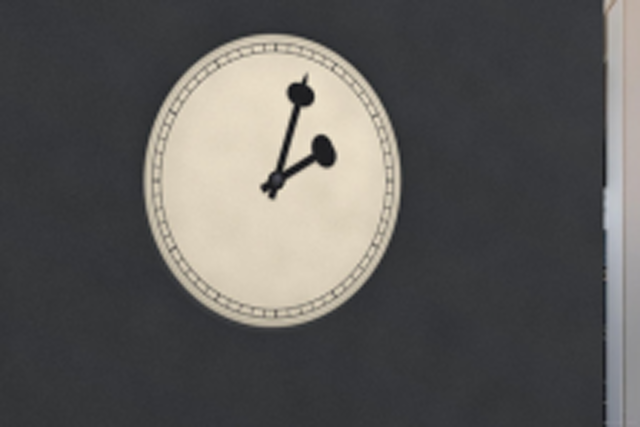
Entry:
h=2 m=3
